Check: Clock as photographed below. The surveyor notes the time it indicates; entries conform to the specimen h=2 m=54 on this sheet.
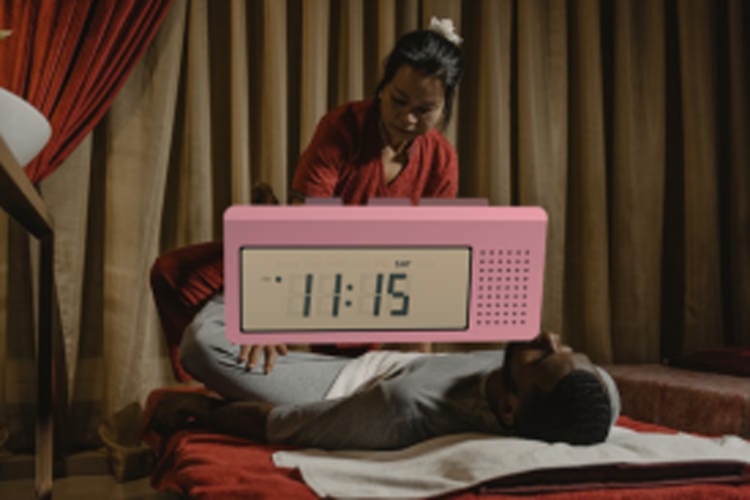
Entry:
h=11 m=15
